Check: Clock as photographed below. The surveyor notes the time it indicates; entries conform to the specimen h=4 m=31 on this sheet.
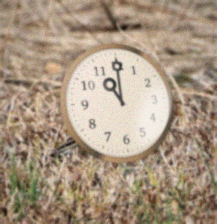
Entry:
h=11 m=0
